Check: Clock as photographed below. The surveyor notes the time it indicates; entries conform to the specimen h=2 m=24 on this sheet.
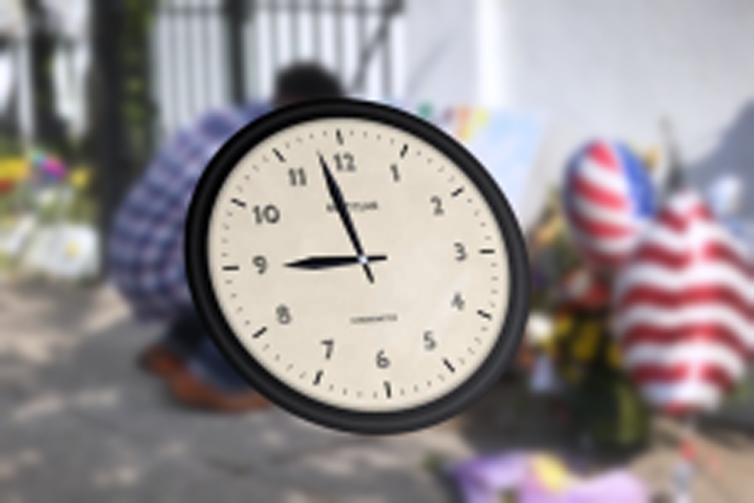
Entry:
h=8 m=58
